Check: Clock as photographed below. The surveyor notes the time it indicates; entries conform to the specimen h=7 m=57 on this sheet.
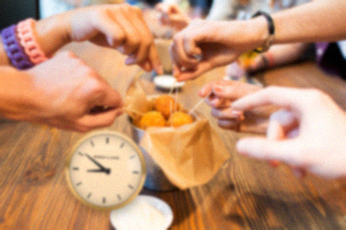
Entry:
h=8 m=51
